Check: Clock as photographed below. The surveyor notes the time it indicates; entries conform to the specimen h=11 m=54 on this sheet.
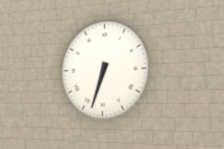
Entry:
h=6 m=33
